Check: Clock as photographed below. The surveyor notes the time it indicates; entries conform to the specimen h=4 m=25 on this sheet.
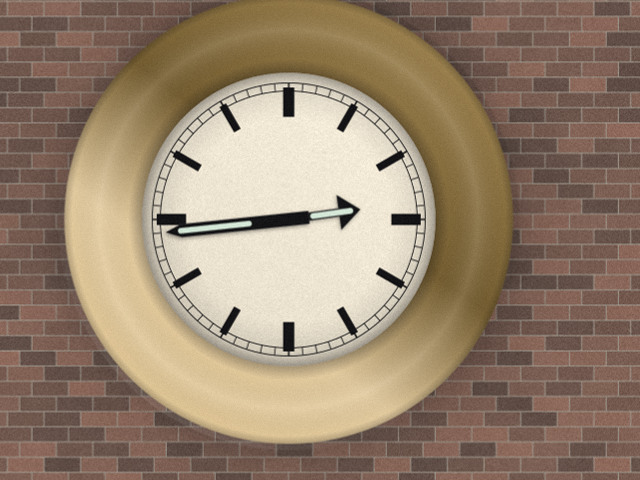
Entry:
h=2 m=44
